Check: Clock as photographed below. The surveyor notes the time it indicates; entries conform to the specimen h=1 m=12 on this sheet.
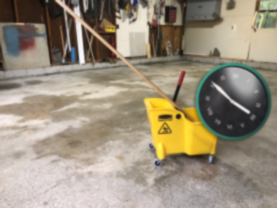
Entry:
h=3 m=51
